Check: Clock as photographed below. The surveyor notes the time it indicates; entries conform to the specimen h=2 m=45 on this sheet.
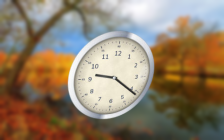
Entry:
h=9 m=21
